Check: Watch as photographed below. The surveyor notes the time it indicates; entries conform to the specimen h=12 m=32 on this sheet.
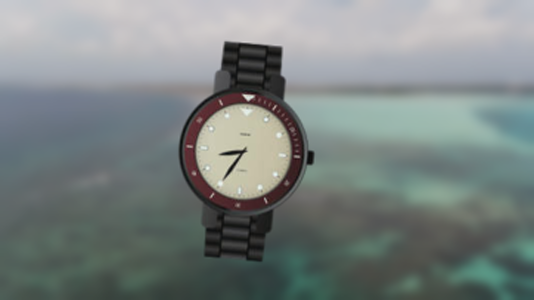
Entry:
h=8 m=35
